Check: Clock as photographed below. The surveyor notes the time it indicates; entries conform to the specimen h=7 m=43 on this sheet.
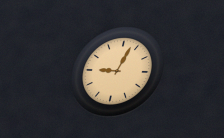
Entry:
h=9 m=3
